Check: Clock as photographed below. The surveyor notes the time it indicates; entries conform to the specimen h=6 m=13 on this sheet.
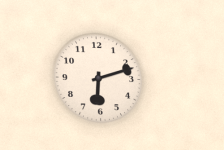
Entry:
h=6 m=12
